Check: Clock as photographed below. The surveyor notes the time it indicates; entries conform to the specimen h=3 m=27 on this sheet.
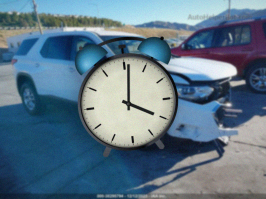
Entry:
h=4 m=1
